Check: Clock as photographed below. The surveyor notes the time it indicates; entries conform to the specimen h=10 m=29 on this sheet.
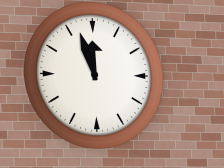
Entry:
h=11 m=57
